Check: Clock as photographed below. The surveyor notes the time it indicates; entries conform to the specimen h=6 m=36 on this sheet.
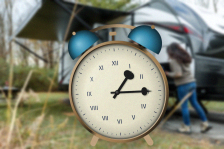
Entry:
h=1 m=15
